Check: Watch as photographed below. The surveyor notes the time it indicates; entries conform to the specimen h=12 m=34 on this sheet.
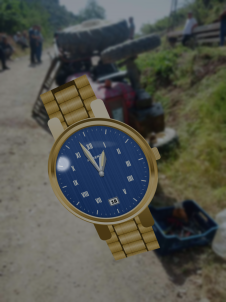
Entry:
h=12 m=58
